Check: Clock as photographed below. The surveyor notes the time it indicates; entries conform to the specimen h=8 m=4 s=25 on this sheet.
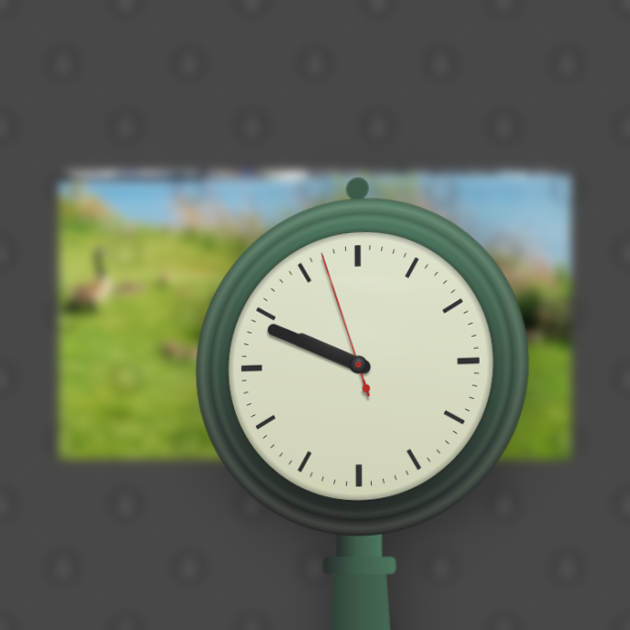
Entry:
h=9 m=48 s=57
